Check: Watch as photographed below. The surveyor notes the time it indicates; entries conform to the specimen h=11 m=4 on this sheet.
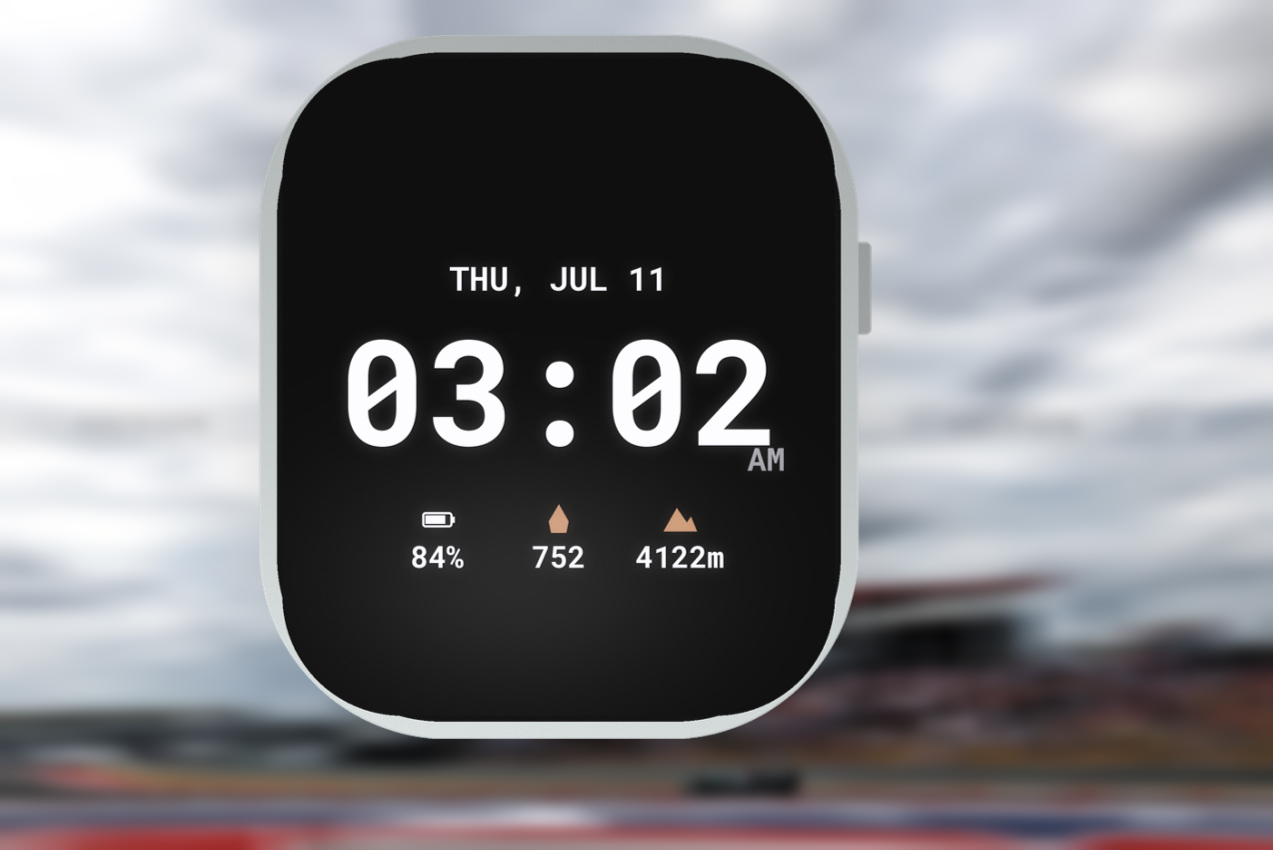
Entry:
h=3 m=2
